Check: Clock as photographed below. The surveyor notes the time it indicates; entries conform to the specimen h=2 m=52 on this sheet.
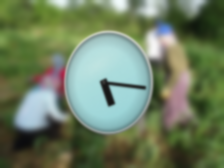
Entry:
h=5 m=16
